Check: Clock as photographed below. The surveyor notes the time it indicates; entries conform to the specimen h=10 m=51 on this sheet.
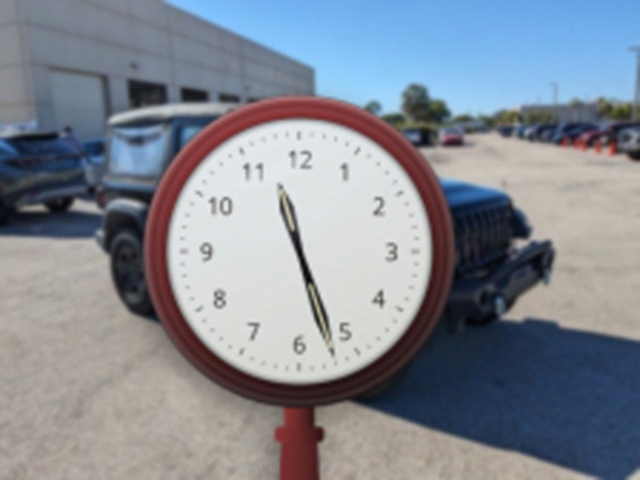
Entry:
h=11 m=27
